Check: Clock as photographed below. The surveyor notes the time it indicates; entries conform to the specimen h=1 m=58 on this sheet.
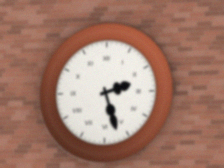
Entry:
h=2 m=27
